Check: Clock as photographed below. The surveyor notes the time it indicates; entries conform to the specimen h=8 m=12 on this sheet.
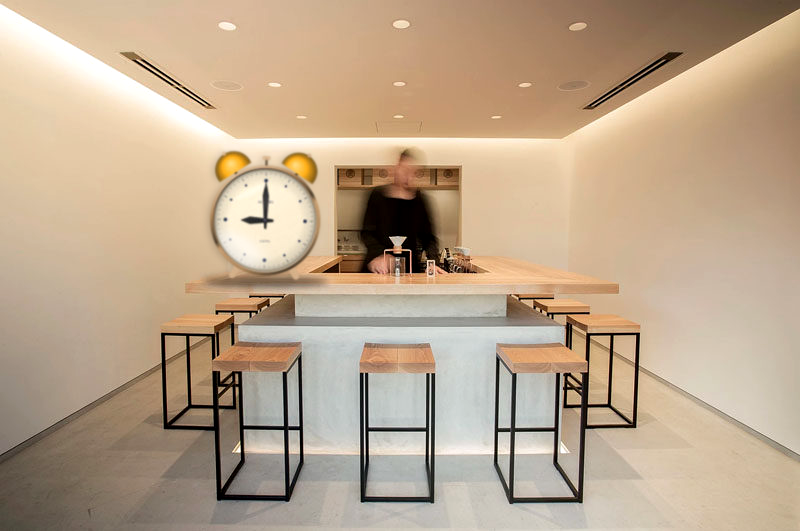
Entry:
h=9 m=0
